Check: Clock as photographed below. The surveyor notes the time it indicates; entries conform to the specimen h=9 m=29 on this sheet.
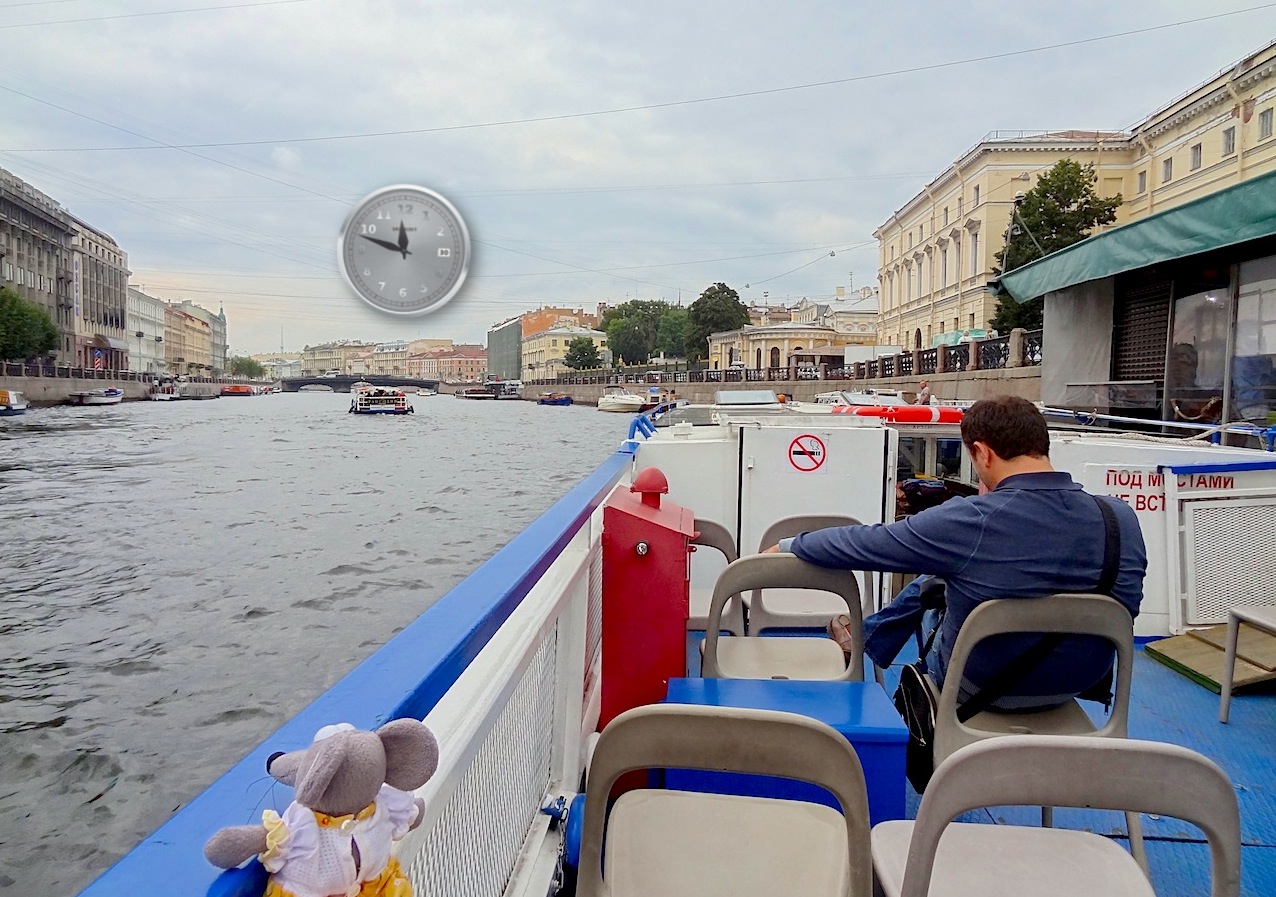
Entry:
h=11 m=48
